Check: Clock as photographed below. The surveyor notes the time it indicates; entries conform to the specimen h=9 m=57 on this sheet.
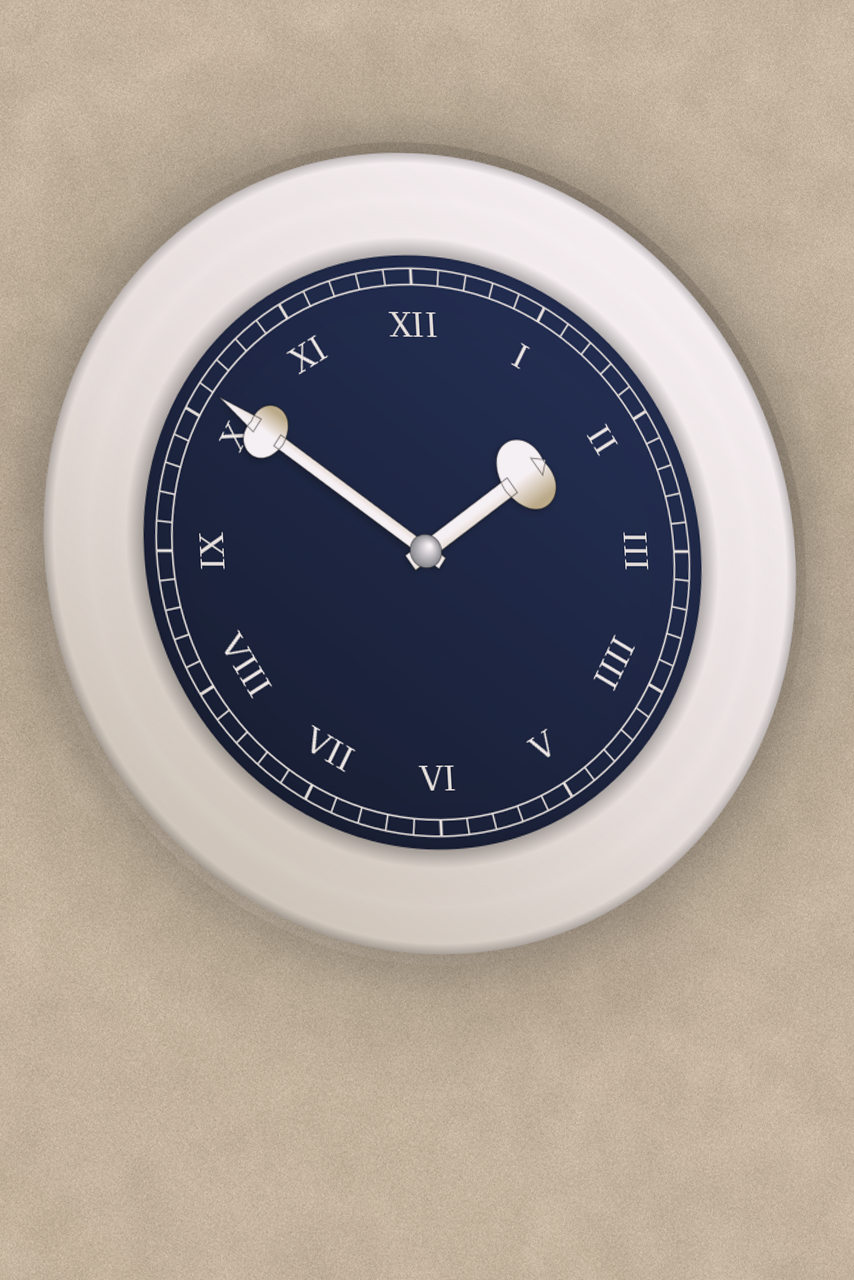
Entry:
h=1 m=51
